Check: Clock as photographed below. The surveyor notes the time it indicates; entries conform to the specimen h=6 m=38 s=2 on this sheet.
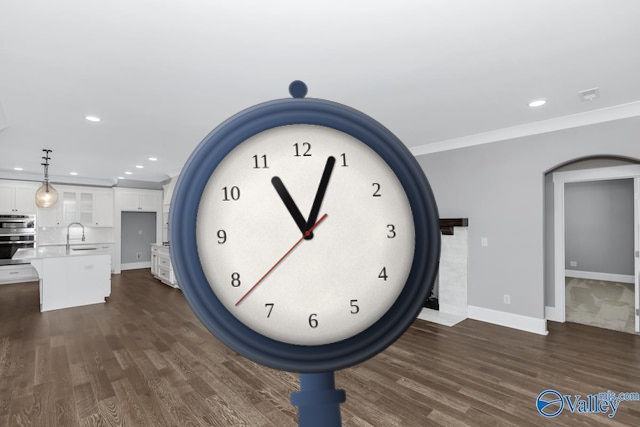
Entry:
h=11 m=3 s=38
